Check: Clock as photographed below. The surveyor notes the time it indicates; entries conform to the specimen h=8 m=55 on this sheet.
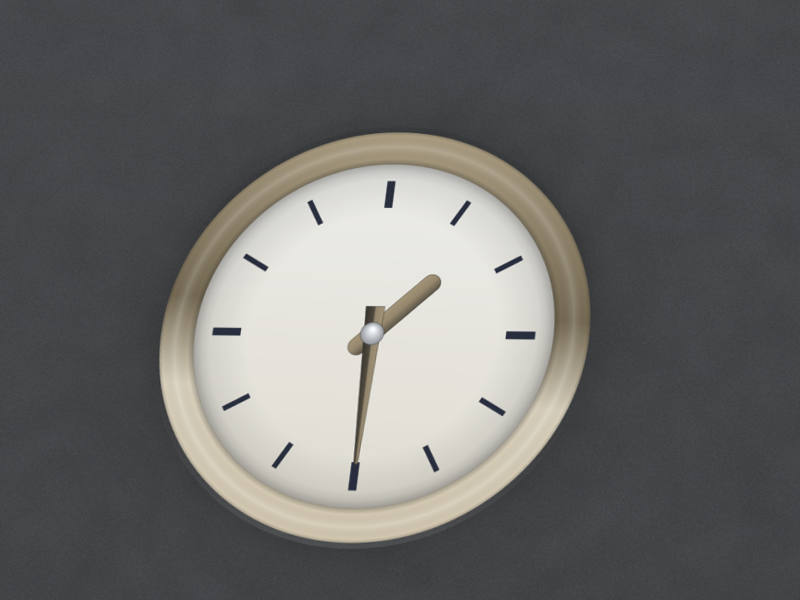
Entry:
h=1 m=30
